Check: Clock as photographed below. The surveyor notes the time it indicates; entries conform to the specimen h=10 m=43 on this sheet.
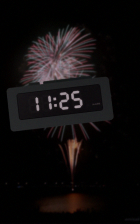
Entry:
h=11 m=25
